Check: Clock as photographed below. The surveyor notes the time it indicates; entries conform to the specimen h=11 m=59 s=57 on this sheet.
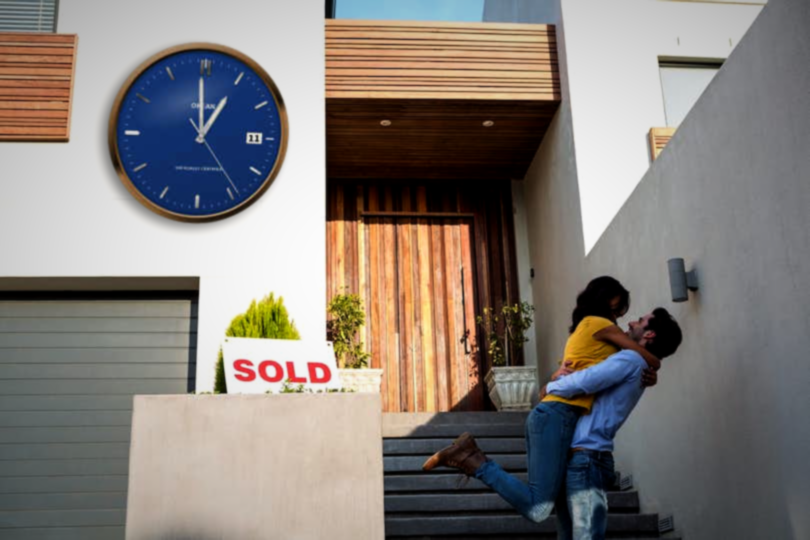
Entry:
h=12 m=59 s=24
